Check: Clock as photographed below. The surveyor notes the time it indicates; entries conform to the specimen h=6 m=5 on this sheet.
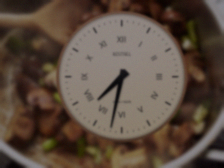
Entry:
h=7 m=32
